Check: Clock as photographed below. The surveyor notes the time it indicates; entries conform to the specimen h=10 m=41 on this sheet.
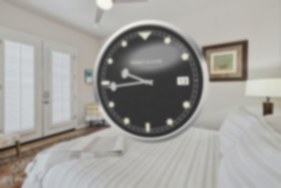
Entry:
h=9 m=44
